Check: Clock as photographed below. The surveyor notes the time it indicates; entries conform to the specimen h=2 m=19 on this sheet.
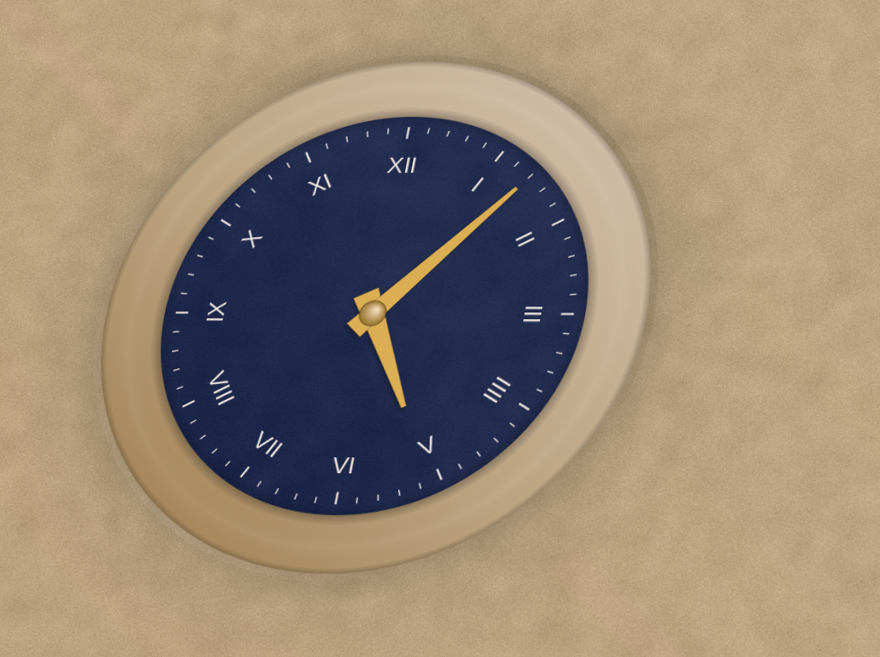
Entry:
h=5 m=7
